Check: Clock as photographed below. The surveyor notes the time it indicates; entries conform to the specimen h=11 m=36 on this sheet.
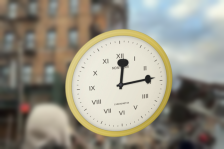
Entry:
h=12 m=14
